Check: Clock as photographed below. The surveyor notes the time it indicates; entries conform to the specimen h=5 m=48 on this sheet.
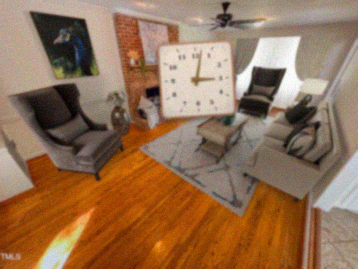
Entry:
h=3 m=2
